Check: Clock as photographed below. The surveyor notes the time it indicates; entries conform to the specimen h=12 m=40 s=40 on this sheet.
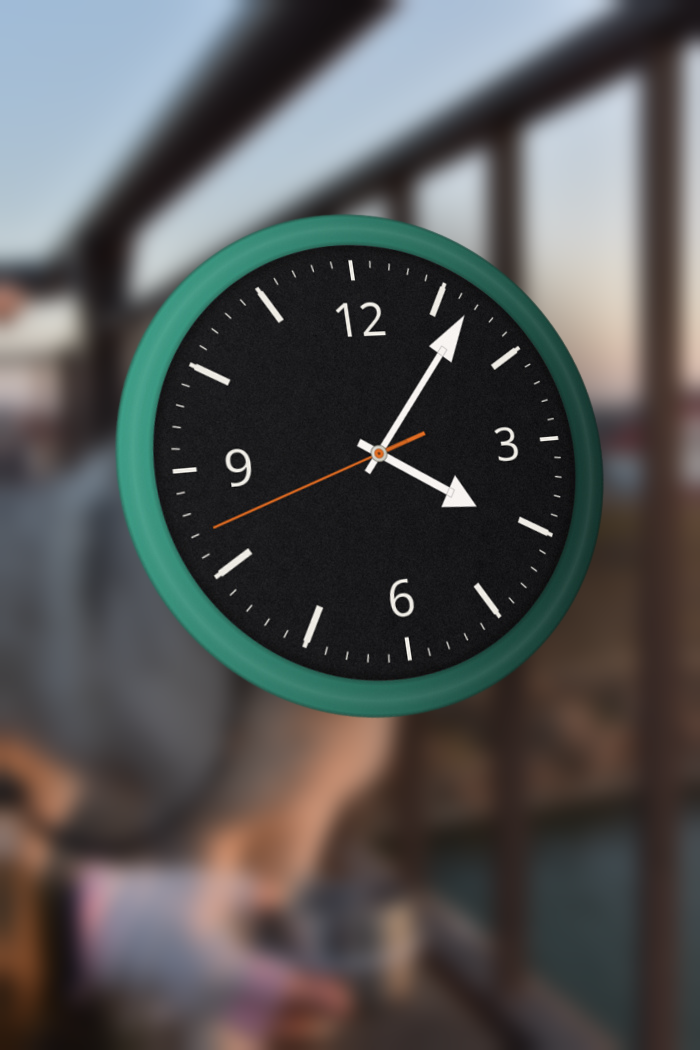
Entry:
h=4 m=6 s=42
